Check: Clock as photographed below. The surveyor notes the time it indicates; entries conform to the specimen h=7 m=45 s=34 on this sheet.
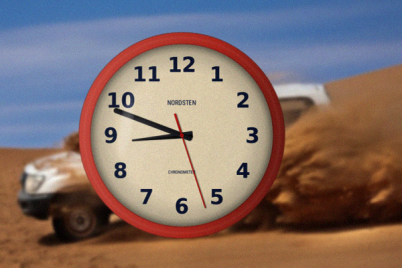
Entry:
h=8 m=48 s=27
